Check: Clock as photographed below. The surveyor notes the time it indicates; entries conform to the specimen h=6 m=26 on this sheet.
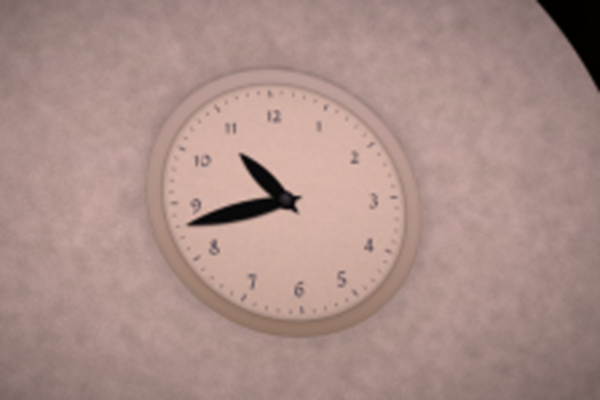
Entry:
h=10 m=43
